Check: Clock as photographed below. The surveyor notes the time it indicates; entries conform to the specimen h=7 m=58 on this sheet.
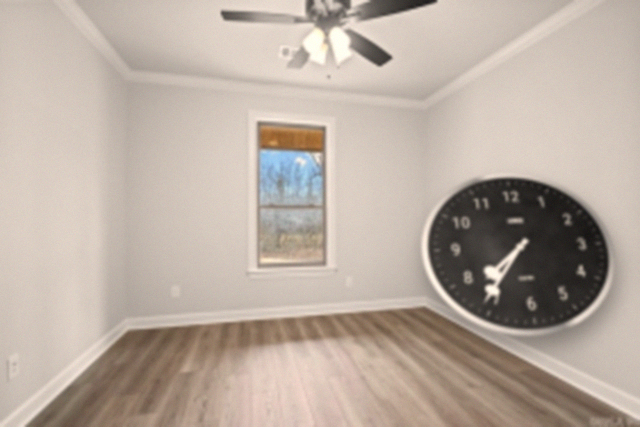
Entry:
h=7 m=36
